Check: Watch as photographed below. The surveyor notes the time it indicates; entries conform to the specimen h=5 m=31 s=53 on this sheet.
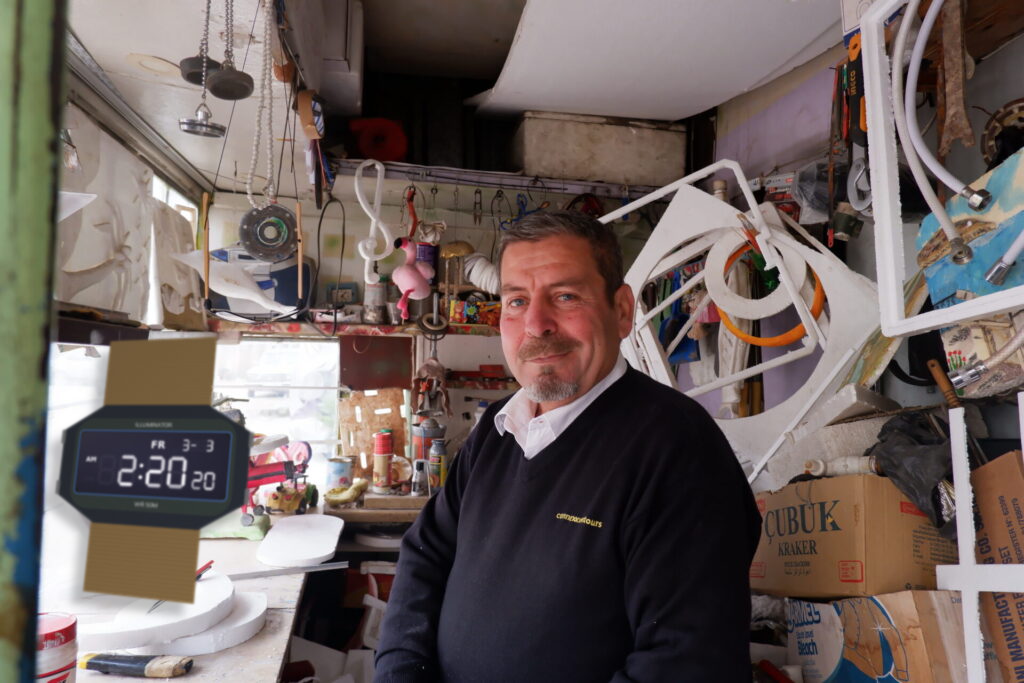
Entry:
h=2 m=20 s=20
